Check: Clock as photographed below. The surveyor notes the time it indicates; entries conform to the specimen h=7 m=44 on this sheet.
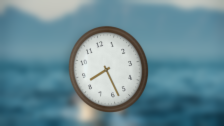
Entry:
h=8 m=28
